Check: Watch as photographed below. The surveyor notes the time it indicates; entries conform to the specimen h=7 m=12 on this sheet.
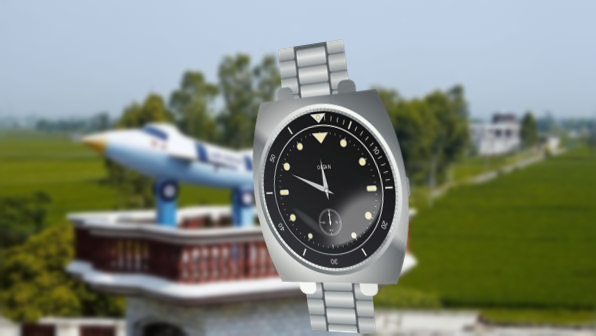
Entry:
h=11 m=49
